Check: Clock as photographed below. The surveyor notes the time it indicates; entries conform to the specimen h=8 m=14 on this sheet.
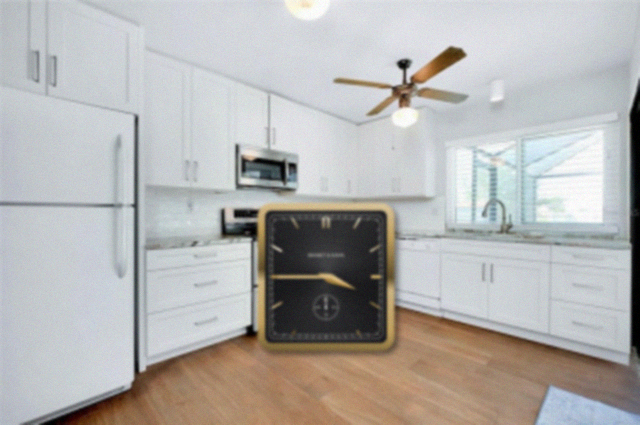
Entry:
h=3 m=45
